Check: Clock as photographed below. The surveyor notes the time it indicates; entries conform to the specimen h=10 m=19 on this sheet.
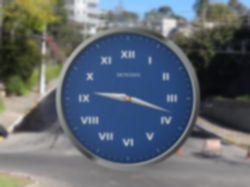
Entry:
h=9 m=18
